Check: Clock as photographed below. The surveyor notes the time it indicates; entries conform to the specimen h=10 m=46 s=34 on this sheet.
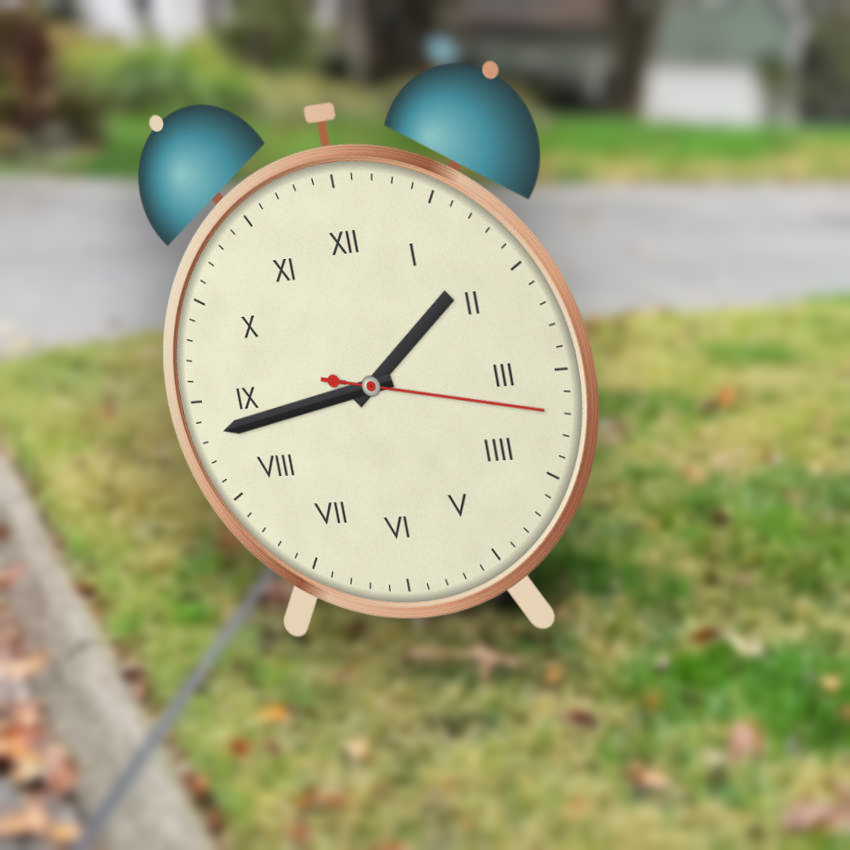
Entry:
h=1 m=43 s=17
